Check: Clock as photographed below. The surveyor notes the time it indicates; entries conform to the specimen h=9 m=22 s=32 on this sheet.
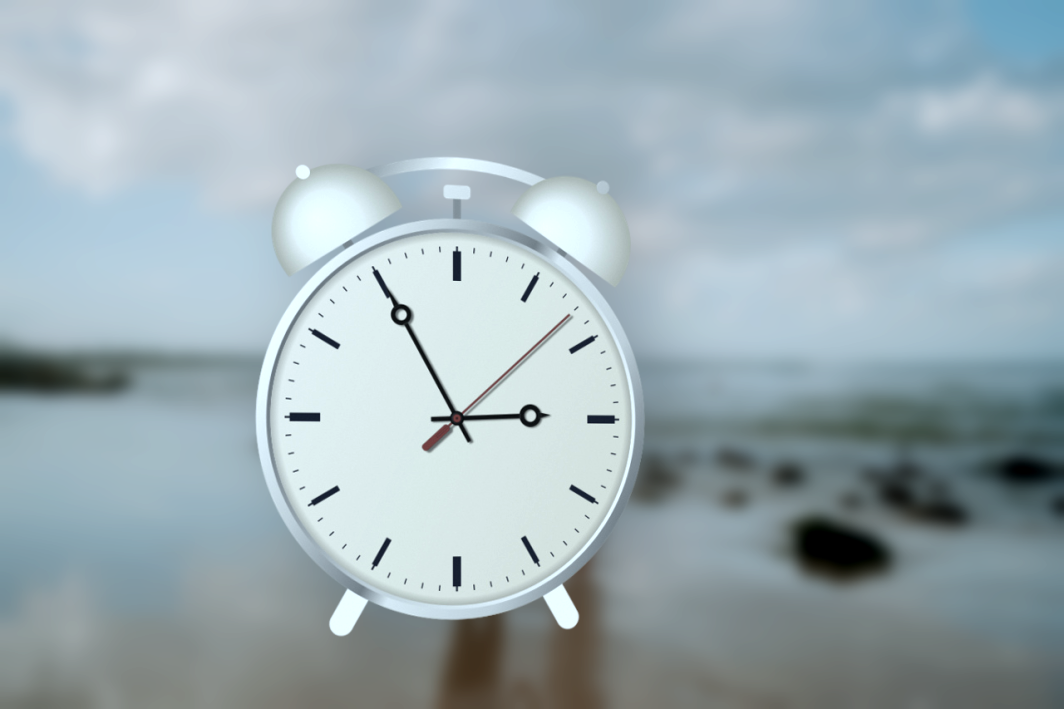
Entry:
h=2 m=55 s=8
